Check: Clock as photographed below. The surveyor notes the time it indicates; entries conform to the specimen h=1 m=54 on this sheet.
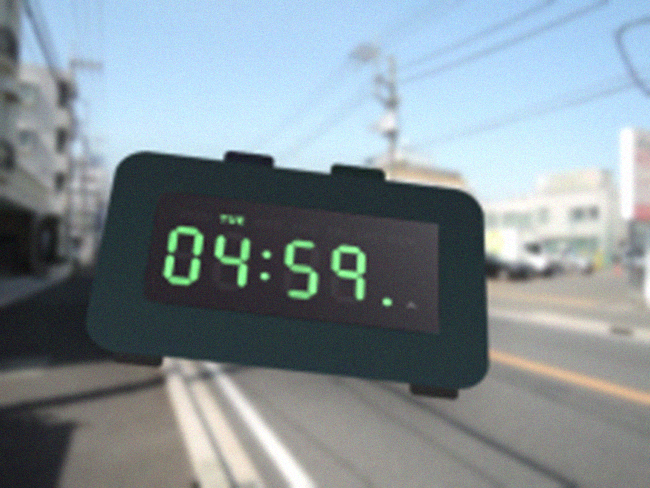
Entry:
h=4 m=59
